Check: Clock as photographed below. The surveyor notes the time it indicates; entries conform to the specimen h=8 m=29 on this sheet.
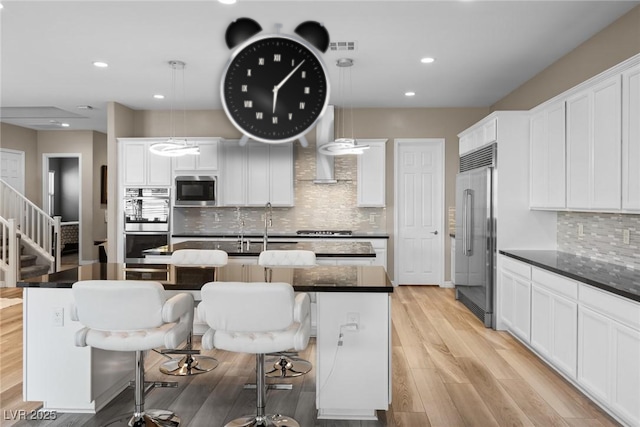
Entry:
h=6 m=7
